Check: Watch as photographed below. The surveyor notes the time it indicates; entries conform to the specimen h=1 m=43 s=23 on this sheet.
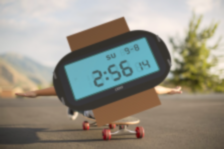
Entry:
h=2 m=56 s=14
